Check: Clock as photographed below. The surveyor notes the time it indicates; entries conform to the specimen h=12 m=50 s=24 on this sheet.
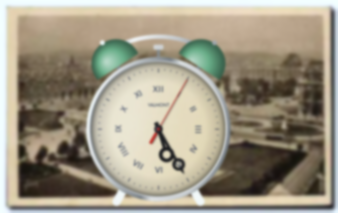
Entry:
h=5 m=25 s=5
